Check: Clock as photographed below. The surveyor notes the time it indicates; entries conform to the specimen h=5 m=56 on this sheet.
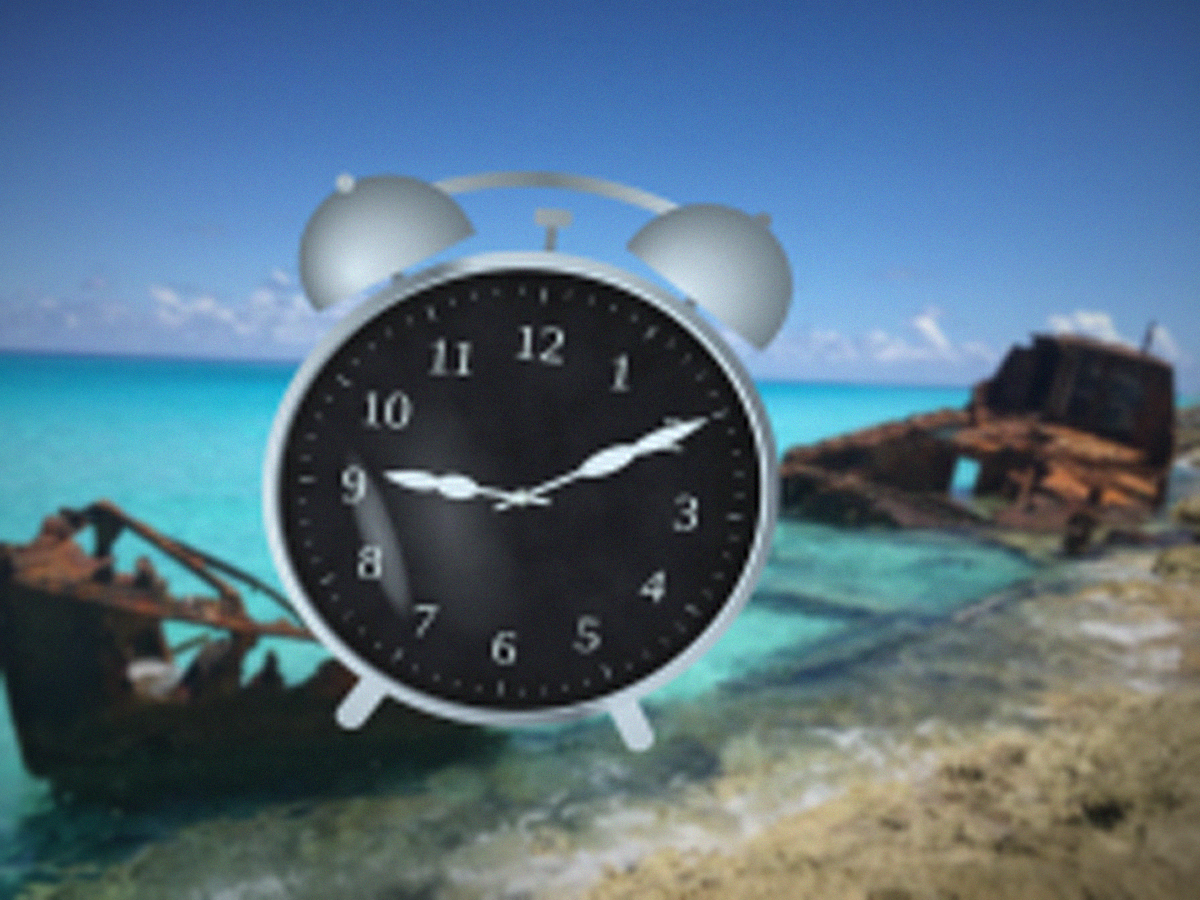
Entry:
h=9 m=10
